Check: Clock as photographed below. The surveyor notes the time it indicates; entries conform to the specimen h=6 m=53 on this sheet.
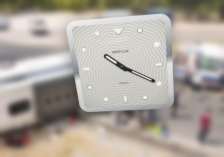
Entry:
h=10 m=20
